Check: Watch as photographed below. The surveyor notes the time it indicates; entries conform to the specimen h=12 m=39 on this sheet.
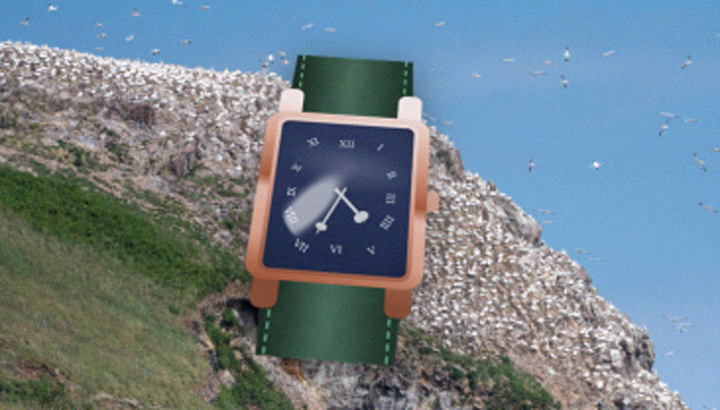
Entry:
h=4 m=34
